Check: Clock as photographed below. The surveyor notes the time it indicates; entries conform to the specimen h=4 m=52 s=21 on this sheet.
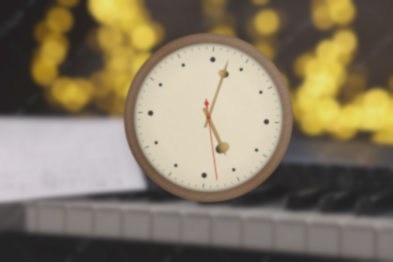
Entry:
h=5 m=2 s=28
